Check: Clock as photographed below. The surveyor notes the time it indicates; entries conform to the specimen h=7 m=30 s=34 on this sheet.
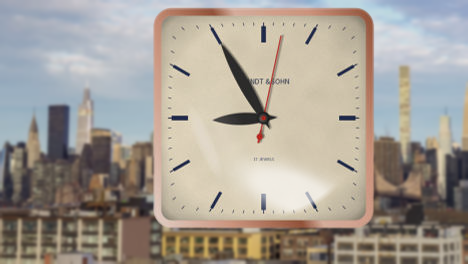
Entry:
h=8 m=55 s=2
